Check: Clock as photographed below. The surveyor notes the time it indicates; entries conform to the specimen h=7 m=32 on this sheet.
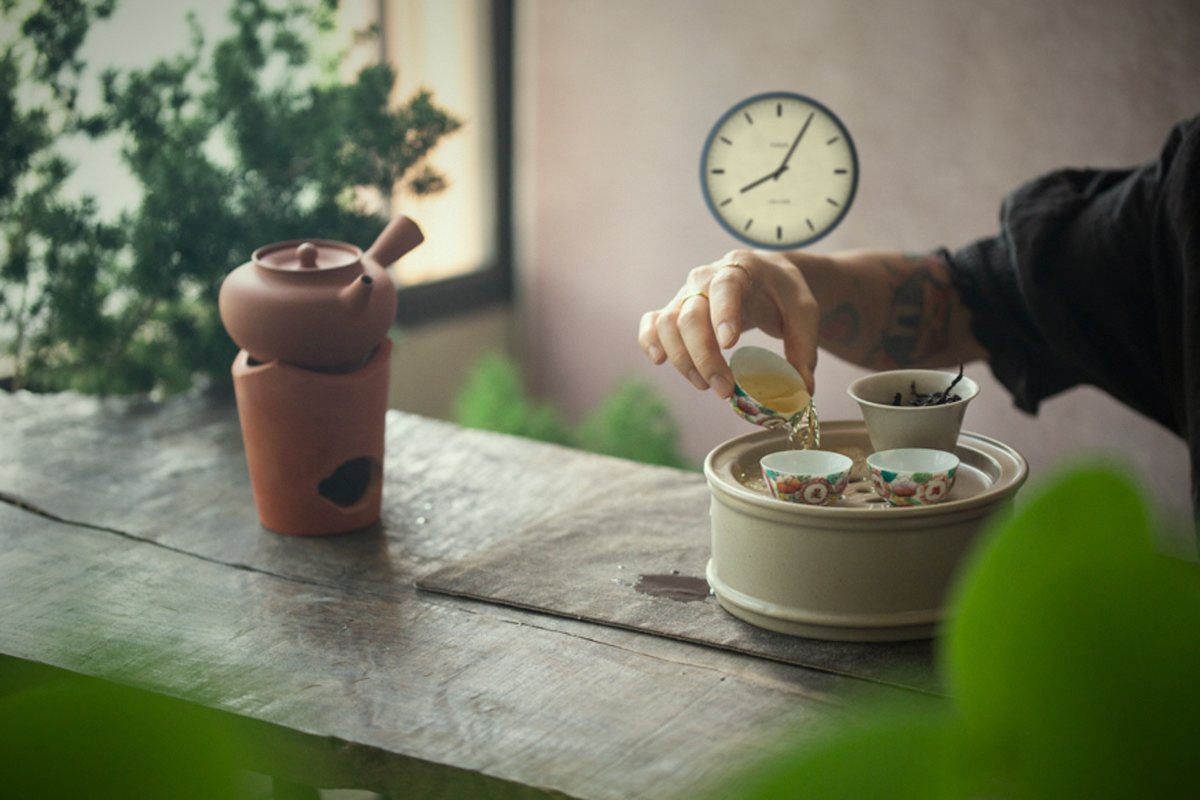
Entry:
h=8 m=5
